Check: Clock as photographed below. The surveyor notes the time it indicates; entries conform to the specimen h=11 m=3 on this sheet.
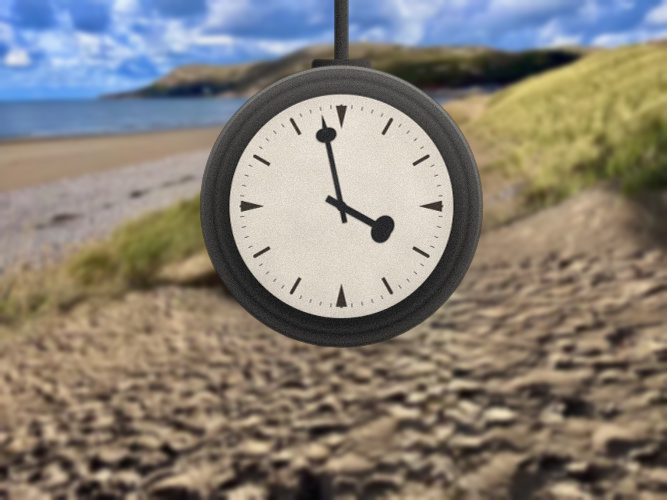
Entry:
h=3 m=58
